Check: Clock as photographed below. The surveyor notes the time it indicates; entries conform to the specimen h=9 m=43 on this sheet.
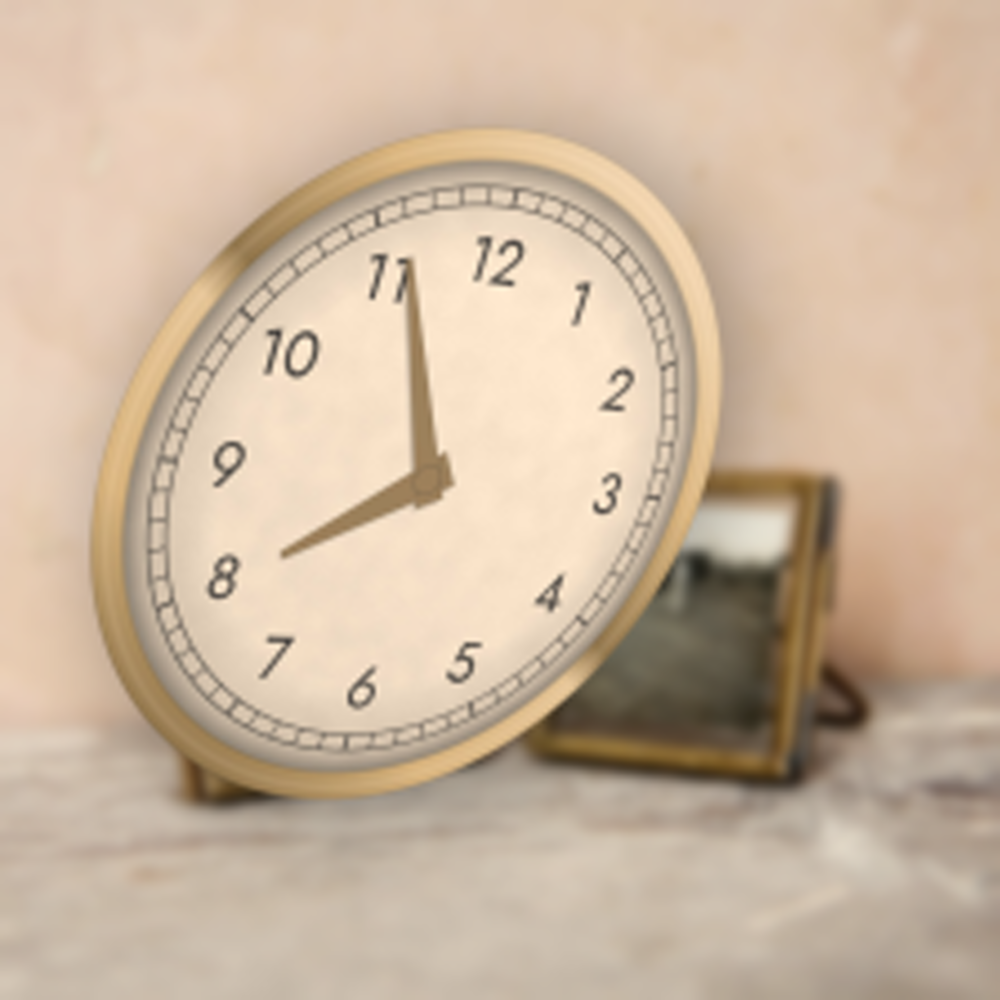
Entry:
h=7 m=56
